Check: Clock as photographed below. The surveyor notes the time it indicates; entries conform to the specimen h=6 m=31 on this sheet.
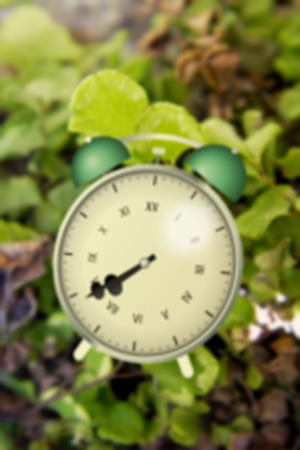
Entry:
h=7 m=39
